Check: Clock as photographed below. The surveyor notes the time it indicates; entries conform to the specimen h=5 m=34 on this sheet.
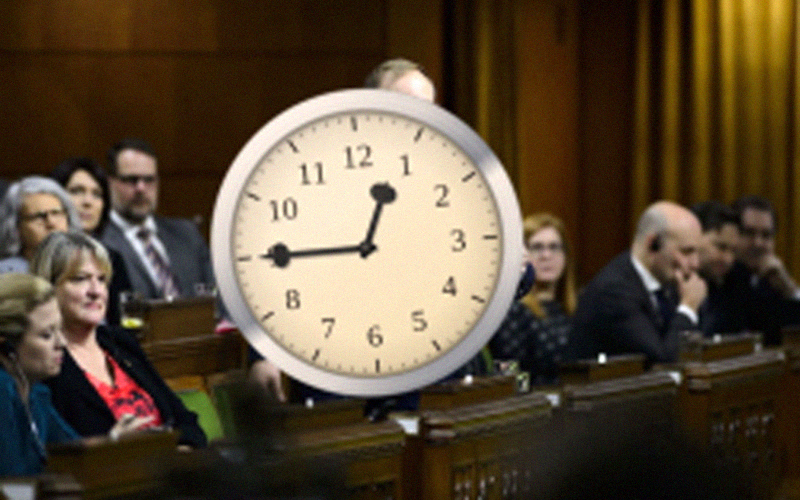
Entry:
h=12 m=45
